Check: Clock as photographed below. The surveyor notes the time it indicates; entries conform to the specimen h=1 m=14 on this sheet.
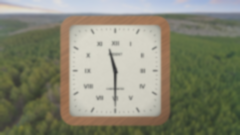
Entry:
h=11 m=30
